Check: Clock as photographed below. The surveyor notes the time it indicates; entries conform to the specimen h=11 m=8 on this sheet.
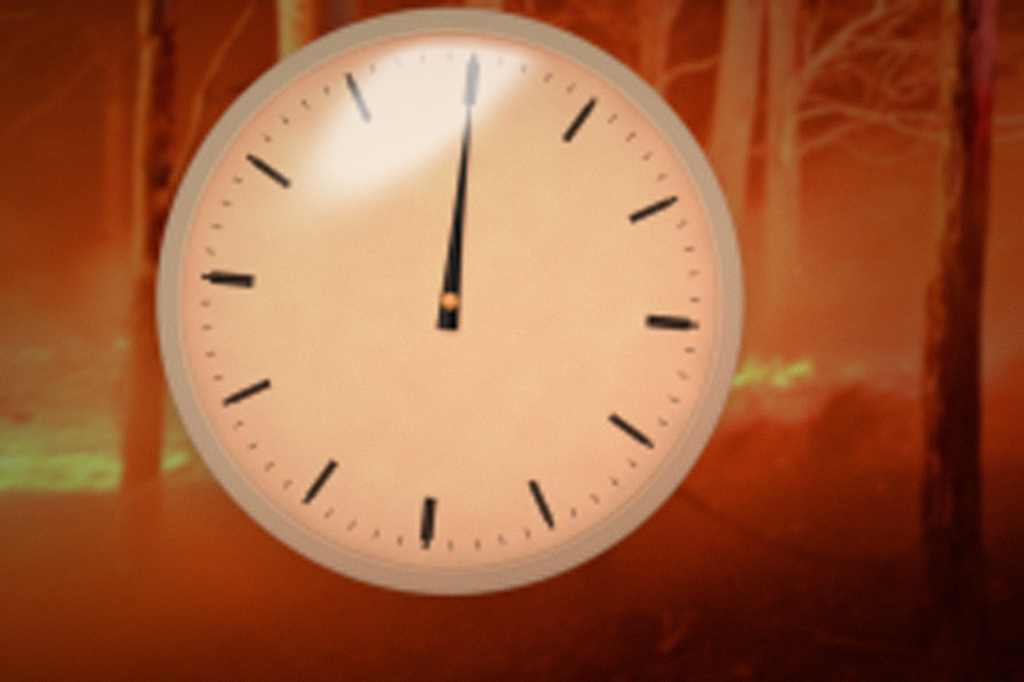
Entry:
h=12 m=0
